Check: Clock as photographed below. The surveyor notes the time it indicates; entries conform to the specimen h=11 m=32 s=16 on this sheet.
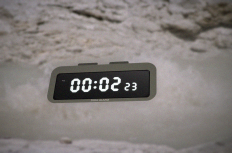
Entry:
h=0 m=2 s=23
